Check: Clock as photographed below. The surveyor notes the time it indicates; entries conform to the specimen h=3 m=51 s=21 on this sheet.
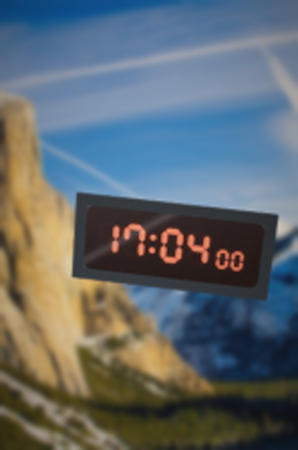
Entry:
h=17 m=4 s=0
